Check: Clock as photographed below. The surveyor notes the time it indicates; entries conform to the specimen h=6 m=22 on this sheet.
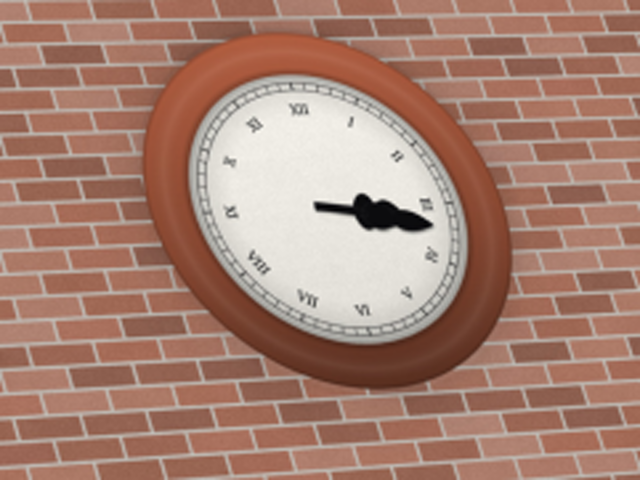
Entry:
h=3 m=17
